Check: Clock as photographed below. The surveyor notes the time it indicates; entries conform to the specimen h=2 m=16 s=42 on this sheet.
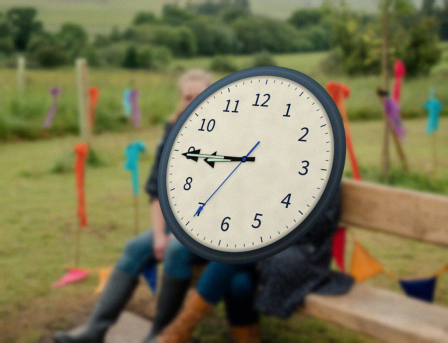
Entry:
h=8 m=44 s=35
